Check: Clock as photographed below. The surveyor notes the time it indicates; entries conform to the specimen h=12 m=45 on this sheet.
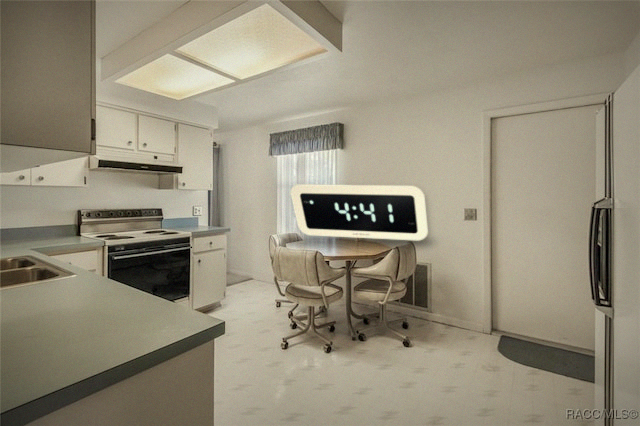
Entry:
h=4 m=41
